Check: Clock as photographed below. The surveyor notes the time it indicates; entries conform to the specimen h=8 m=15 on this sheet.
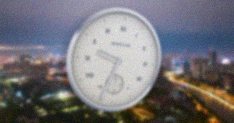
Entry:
h=9 m=33
